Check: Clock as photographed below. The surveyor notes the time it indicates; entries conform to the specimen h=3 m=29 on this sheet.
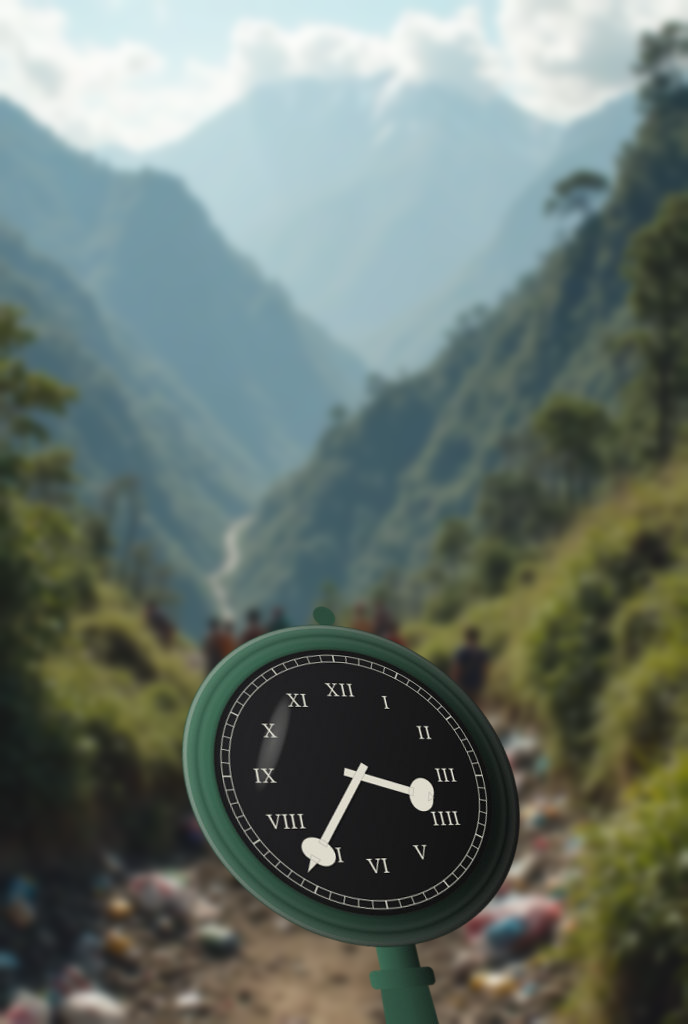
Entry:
h=3 m=36
